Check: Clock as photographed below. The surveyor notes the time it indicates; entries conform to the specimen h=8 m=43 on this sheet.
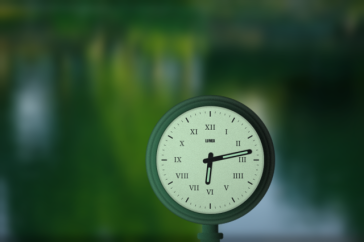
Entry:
h=6 m=13
